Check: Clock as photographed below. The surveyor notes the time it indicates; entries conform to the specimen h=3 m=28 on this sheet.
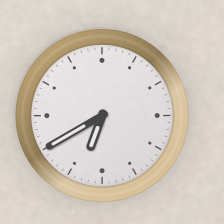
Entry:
h=6 m=40
